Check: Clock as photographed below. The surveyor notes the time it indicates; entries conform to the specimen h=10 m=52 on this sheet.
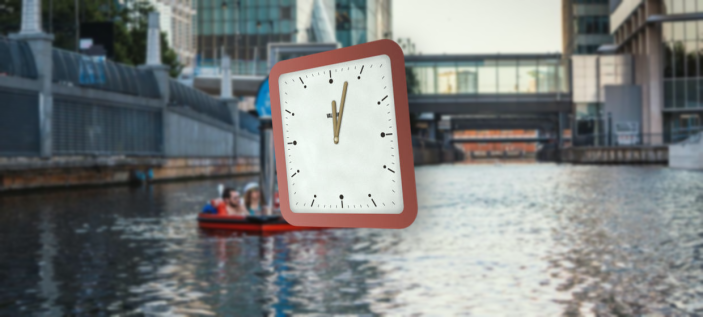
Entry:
h=12 m=3
